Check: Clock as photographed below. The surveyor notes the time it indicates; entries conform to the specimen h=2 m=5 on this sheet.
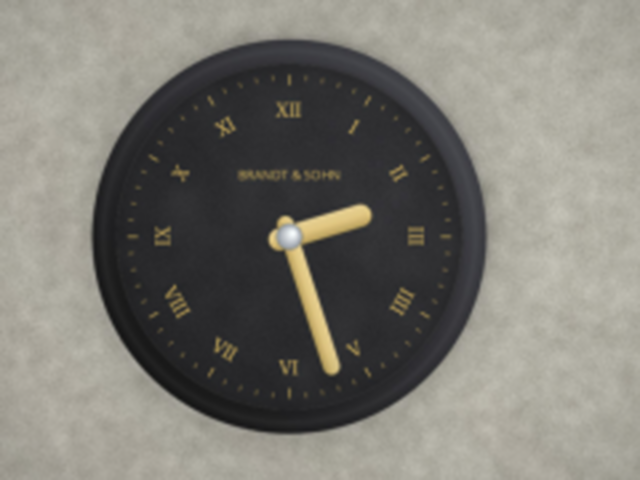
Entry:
h=2 m=27
